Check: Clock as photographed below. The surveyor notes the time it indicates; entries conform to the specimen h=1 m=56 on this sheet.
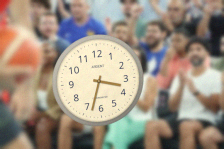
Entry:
h=3 m=33
